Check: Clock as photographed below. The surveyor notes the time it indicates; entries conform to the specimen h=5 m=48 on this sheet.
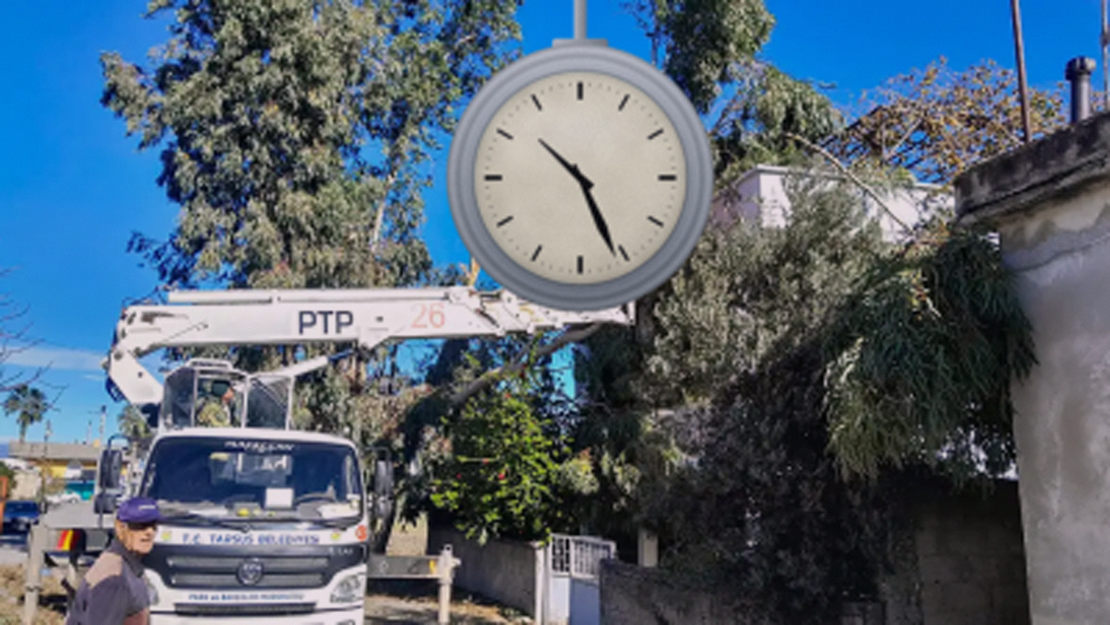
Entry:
h=10 m=26
